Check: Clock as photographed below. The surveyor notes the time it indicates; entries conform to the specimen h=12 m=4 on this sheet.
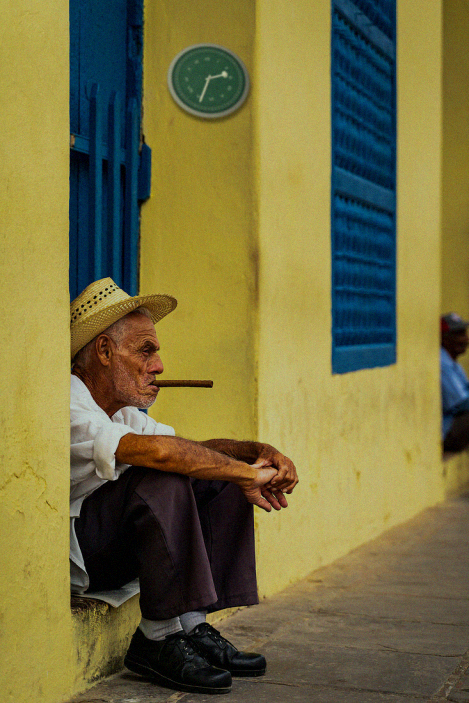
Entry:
h=2 m=34
